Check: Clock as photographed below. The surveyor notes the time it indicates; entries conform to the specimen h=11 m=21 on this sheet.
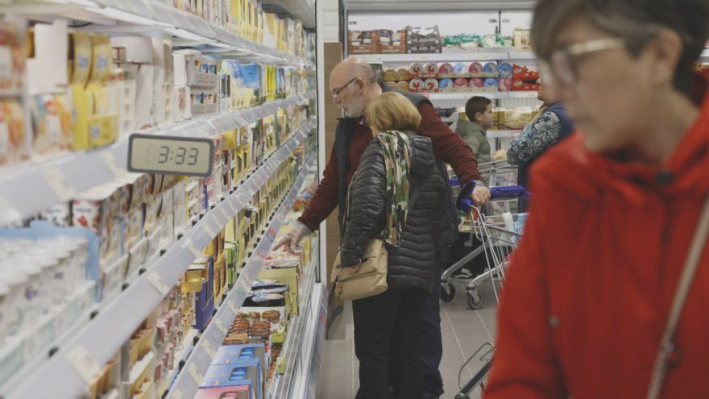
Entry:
h=3 m=33
